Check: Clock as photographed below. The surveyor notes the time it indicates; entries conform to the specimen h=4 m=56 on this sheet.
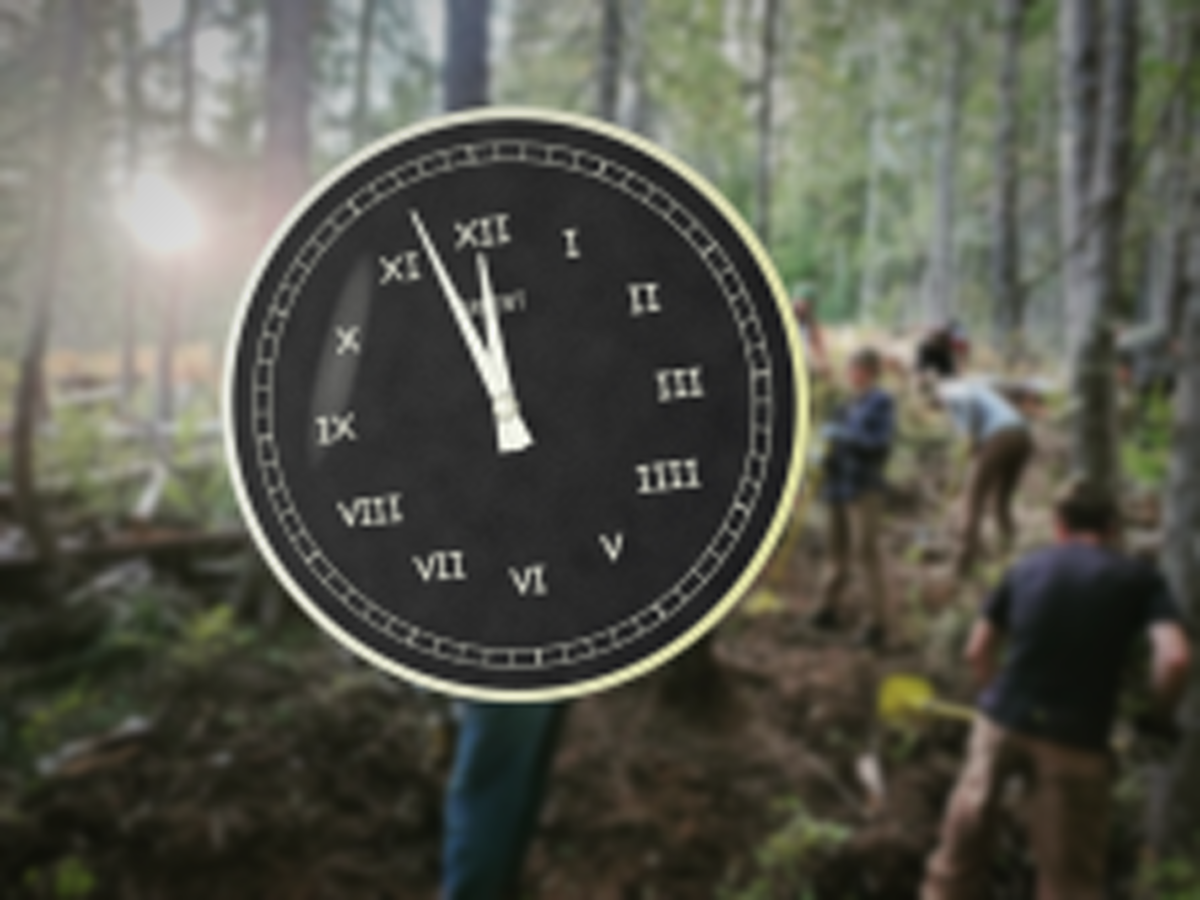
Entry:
h=11 m=57
